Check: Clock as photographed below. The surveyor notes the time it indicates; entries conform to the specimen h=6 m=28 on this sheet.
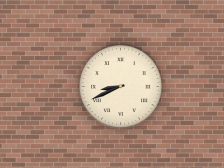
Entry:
h=8 m=41
